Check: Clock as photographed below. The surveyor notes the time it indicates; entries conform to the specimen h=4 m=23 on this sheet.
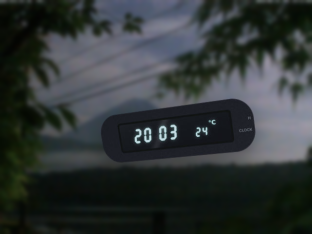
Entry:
h=20 m=3
